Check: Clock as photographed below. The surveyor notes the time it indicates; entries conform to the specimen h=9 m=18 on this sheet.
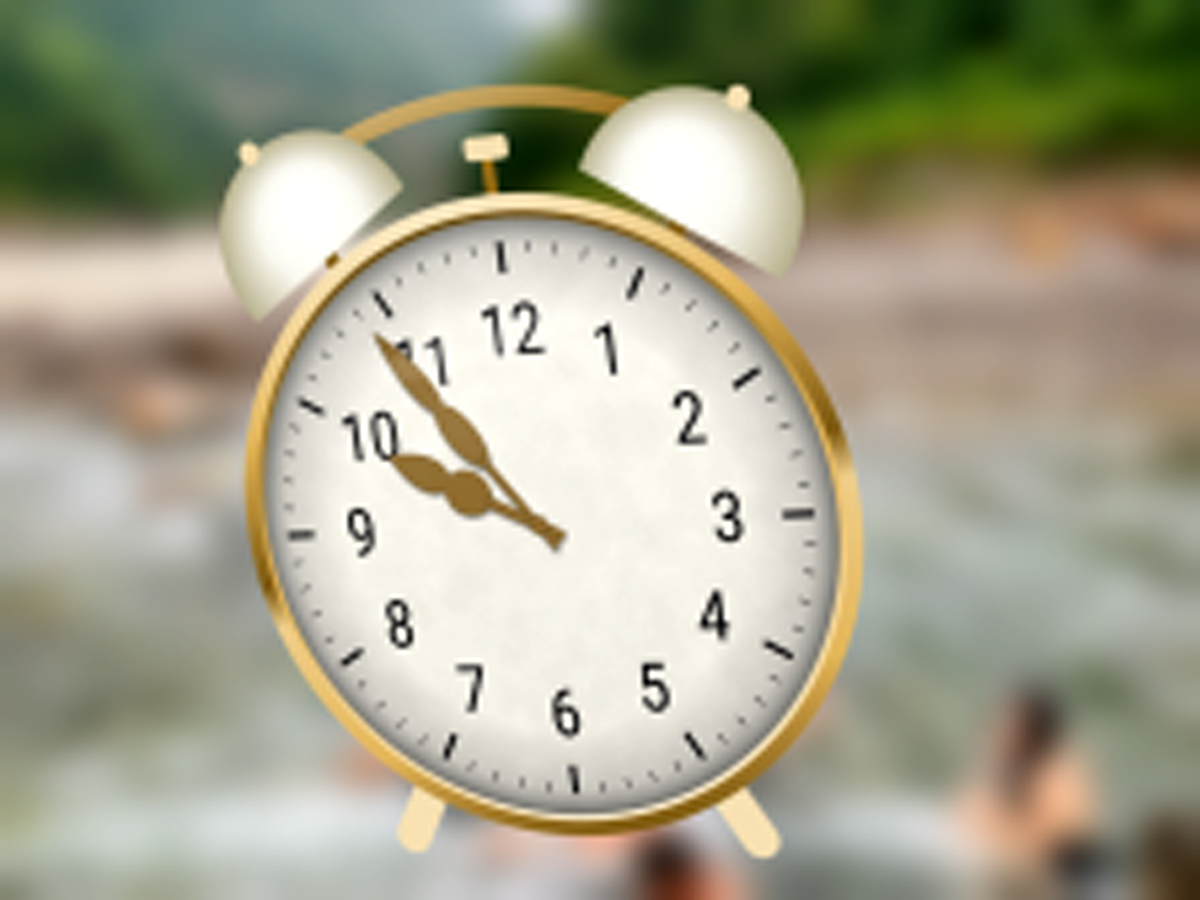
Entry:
h=9 m=54
